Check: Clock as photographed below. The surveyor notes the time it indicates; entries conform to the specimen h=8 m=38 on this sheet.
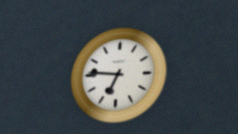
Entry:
h=6 m=46
